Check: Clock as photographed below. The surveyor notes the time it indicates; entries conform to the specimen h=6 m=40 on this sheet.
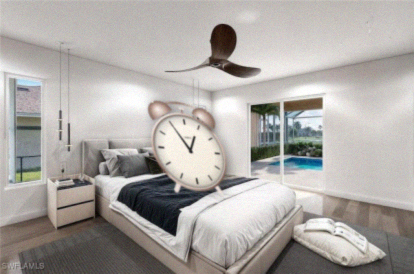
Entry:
h=12 m=55
